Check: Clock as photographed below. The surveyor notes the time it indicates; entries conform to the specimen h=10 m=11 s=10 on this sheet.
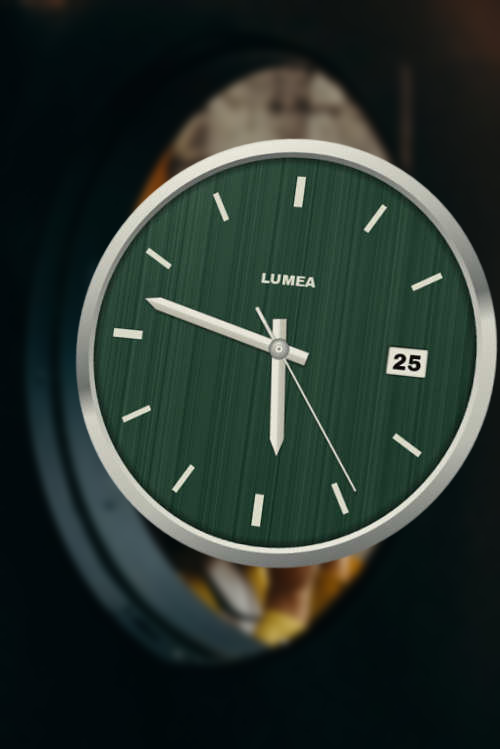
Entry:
h=5 m=47 s=24
